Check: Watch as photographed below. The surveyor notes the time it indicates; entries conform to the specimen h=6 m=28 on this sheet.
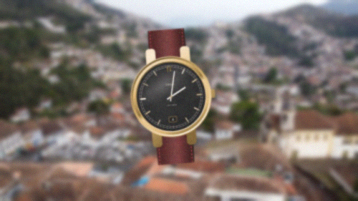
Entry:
h=2 m=2
